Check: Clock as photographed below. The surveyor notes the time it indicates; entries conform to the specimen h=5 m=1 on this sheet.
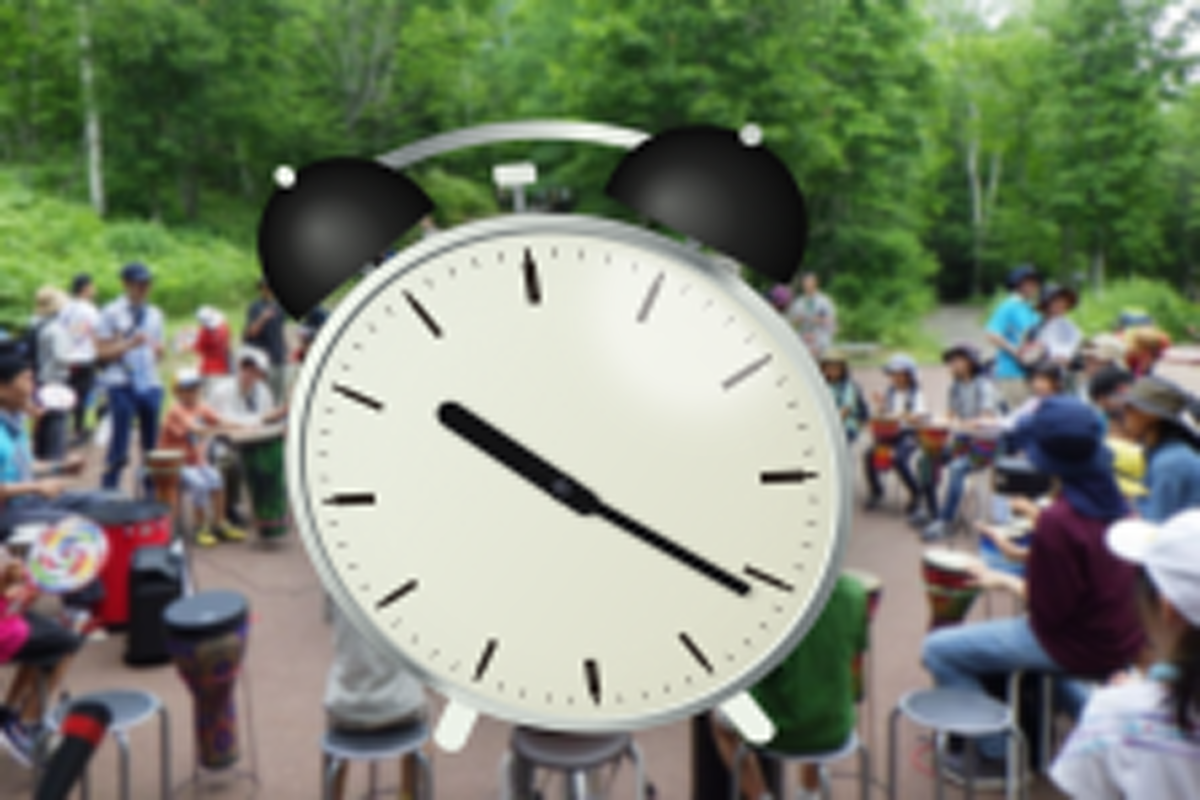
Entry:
h=10 m=21
